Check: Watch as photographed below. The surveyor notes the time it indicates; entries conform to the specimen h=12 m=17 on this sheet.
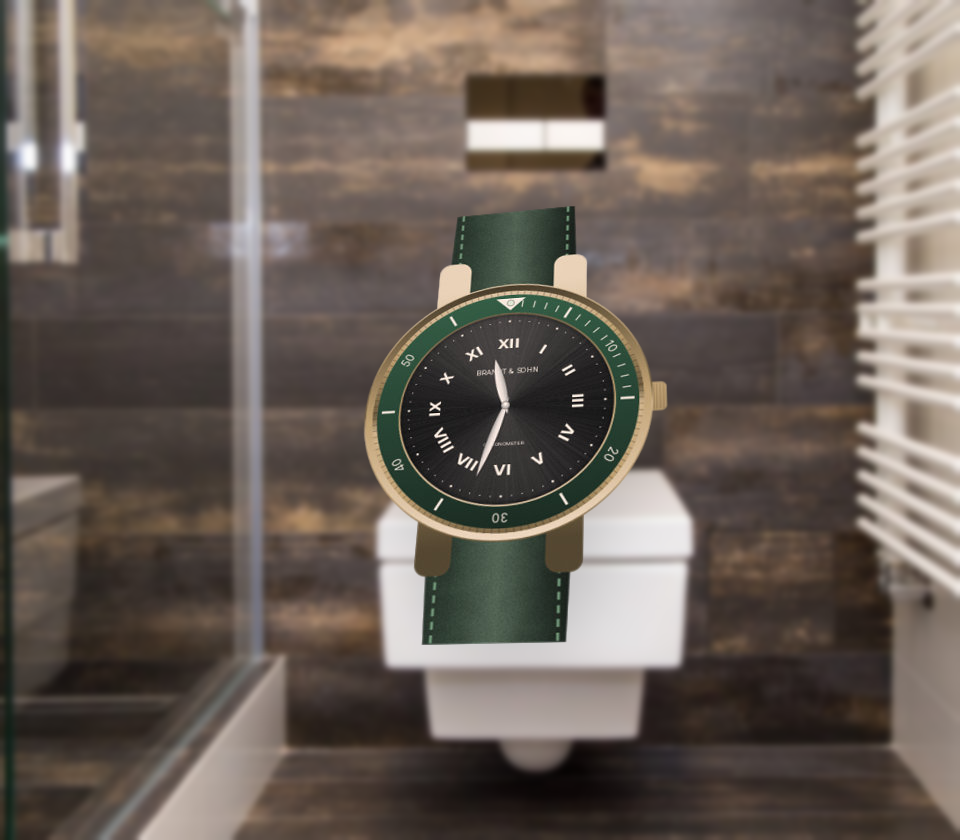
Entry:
h=11 m=33
